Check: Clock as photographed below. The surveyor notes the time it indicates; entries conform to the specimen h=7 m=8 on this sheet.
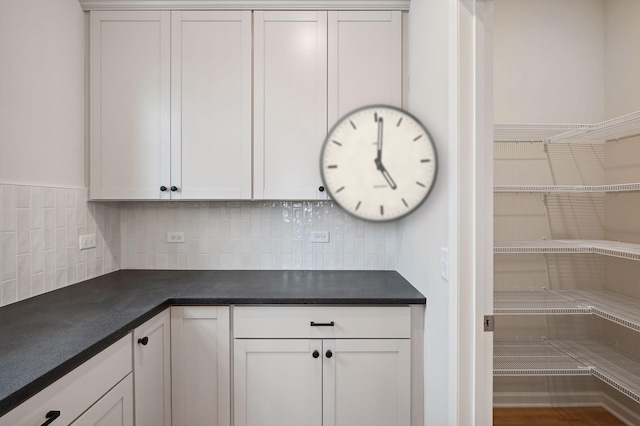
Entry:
h=5 m=1
